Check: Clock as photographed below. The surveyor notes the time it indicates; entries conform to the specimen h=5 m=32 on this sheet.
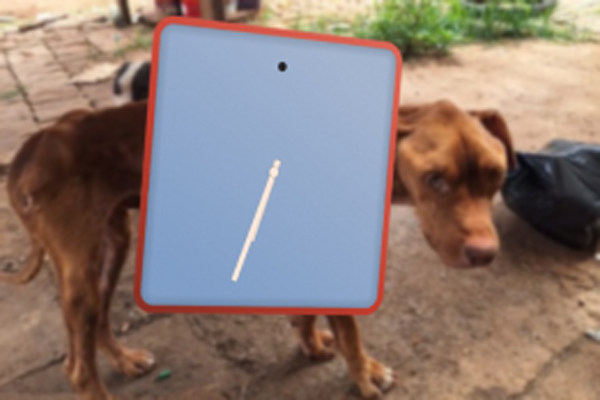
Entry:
h=6 m=33
